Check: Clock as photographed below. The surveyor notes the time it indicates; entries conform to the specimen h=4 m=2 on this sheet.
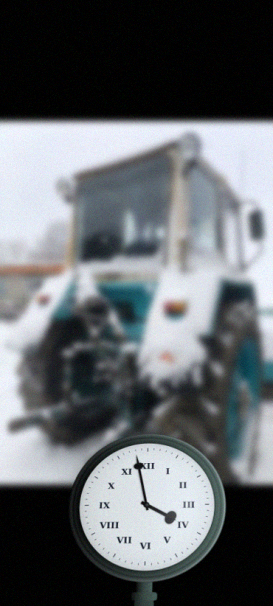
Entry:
h=3 m=58
